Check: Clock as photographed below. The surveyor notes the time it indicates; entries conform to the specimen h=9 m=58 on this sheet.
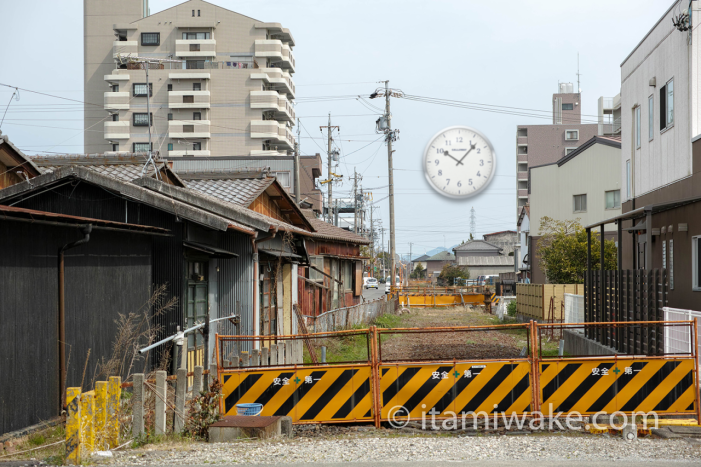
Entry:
h=10 m=7
